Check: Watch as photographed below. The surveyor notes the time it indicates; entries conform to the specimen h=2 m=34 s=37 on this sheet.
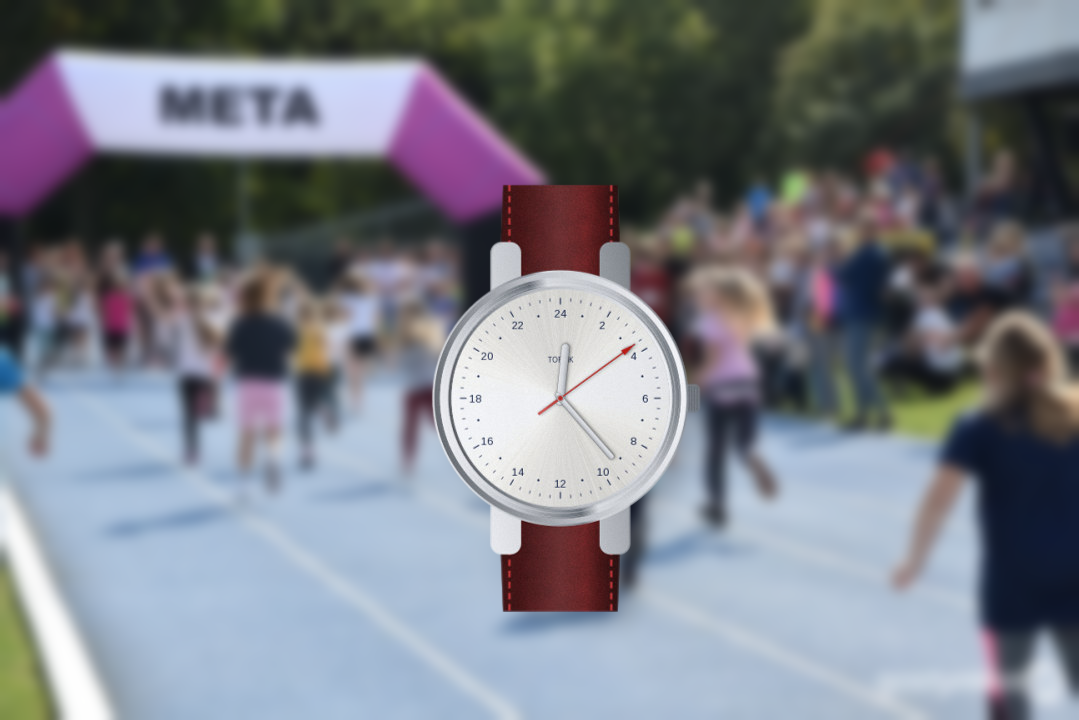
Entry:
h=0 m=23 s=9
